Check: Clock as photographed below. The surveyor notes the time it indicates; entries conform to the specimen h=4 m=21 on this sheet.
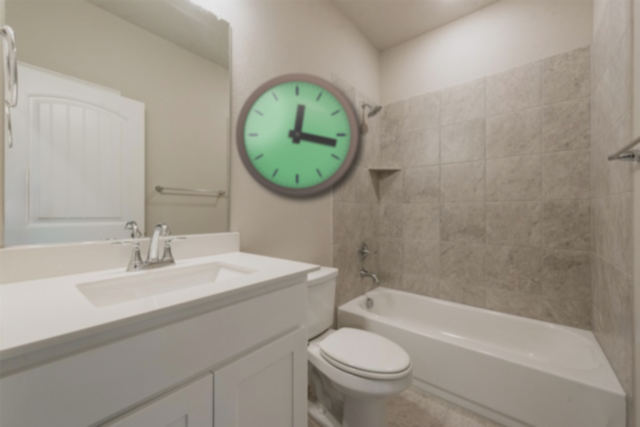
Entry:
h=12 m=17
